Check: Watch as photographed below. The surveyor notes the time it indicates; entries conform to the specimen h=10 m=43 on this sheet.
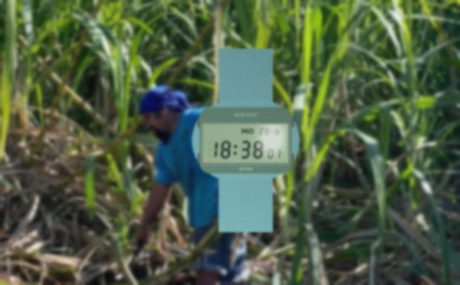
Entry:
h=18 m=38
